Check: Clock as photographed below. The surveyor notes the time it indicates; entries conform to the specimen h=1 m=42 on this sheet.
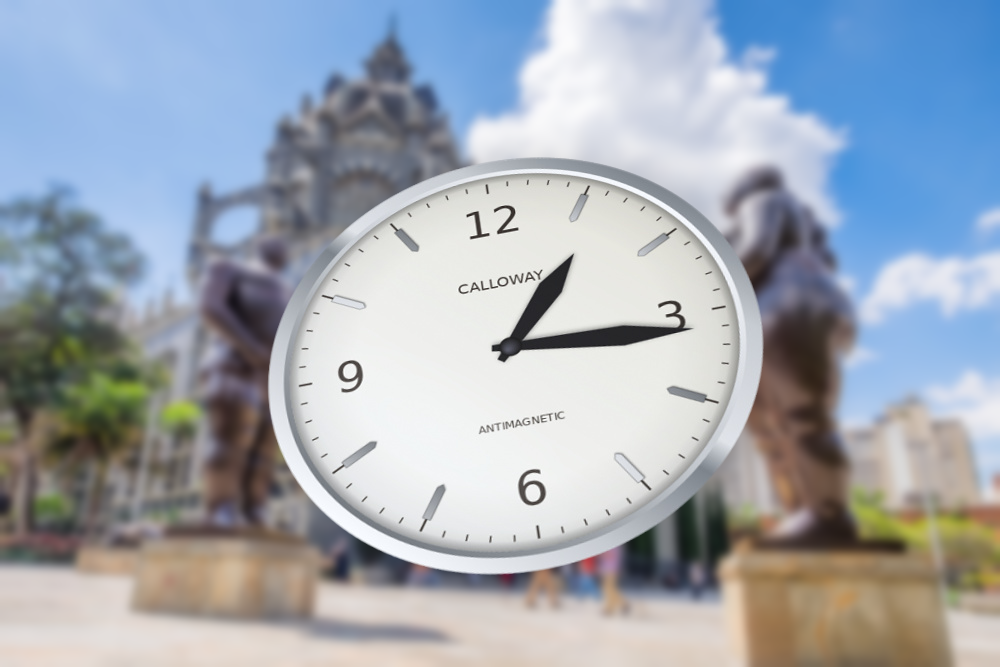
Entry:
h=1 m=16
